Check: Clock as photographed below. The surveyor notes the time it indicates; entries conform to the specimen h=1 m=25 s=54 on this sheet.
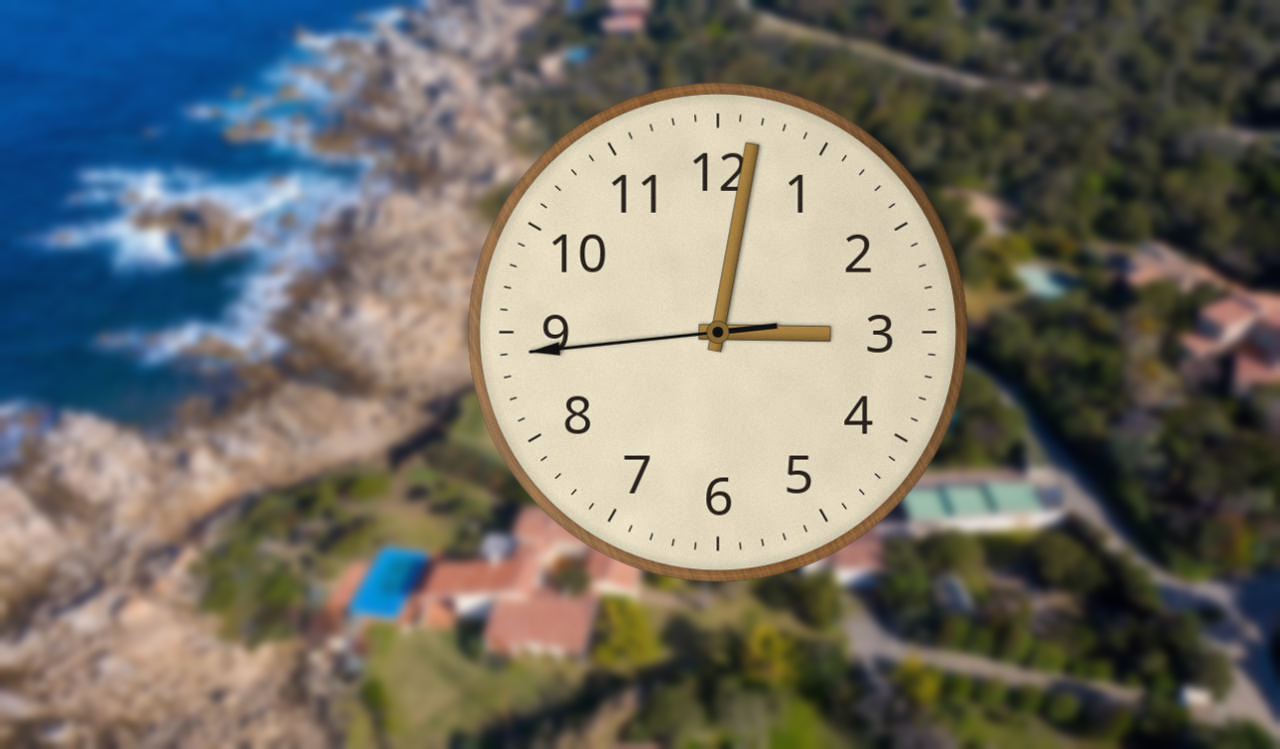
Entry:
h=3 m=1 s=44
